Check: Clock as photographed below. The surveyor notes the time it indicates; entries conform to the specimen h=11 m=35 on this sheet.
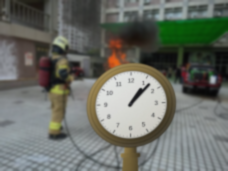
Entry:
h=1 m=7
